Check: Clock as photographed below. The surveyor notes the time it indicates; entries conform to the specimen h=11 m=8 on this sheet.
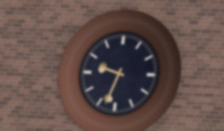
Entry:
h=9 m=33
